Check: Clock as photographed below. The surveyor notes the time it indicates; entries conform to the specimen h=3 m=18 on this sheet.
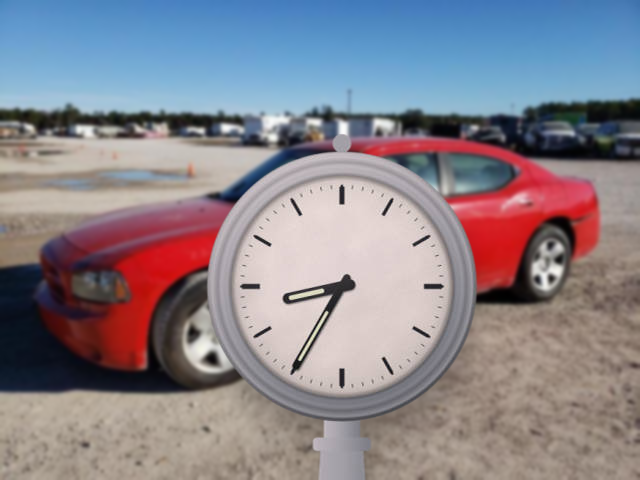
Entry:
h=8 m=35
